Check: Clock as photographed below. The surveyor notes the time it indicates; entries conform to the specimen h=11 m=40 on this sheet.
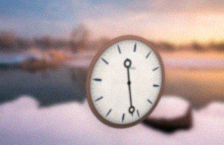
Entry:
h=11 m=27
